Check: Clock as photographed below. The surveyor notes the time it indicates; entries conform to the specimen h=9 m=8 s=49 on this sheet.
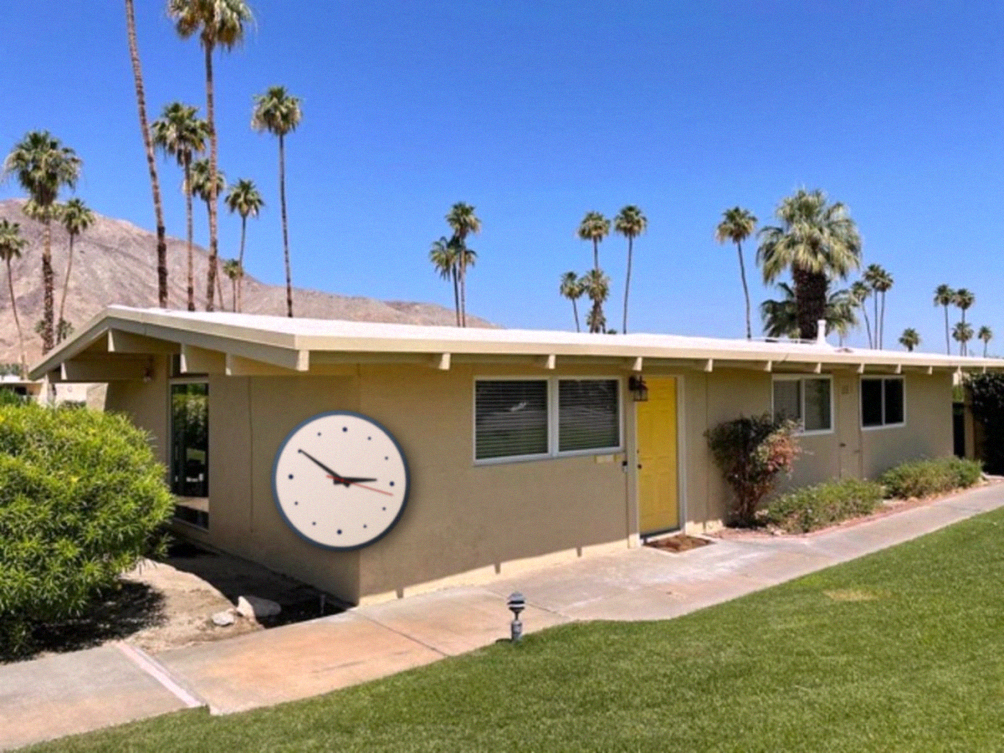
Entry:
h=2 m=50 s=17
